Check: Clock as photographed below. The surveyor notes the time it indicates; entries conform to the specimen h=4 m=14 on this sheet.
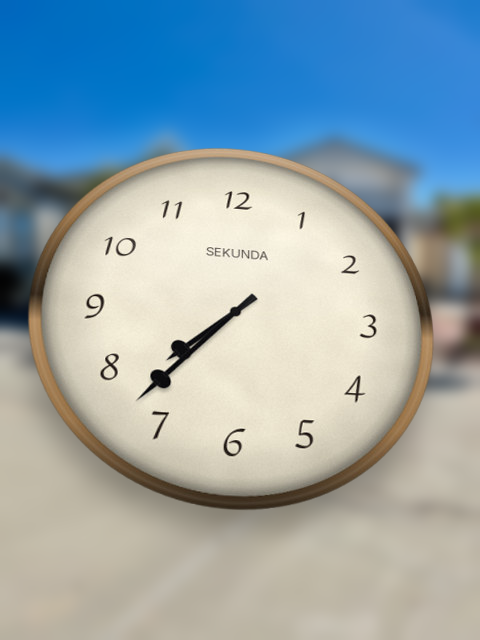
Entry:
h=7 m=37
